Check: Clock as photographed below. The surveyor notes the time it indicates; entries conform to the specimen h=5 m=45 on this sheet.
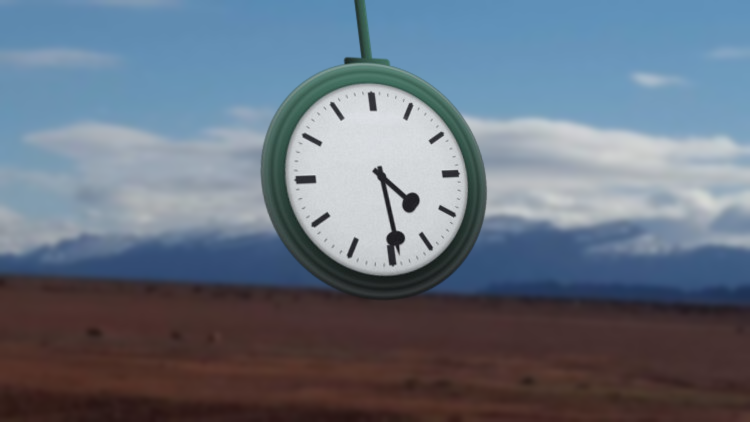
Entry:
h=4 m=29
